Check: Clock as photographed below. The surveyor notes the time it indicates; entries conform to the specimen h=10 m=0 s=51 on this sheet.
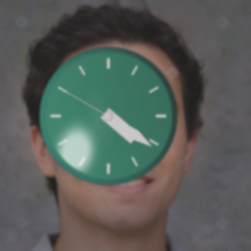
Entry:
h=4 m=20 s=50
